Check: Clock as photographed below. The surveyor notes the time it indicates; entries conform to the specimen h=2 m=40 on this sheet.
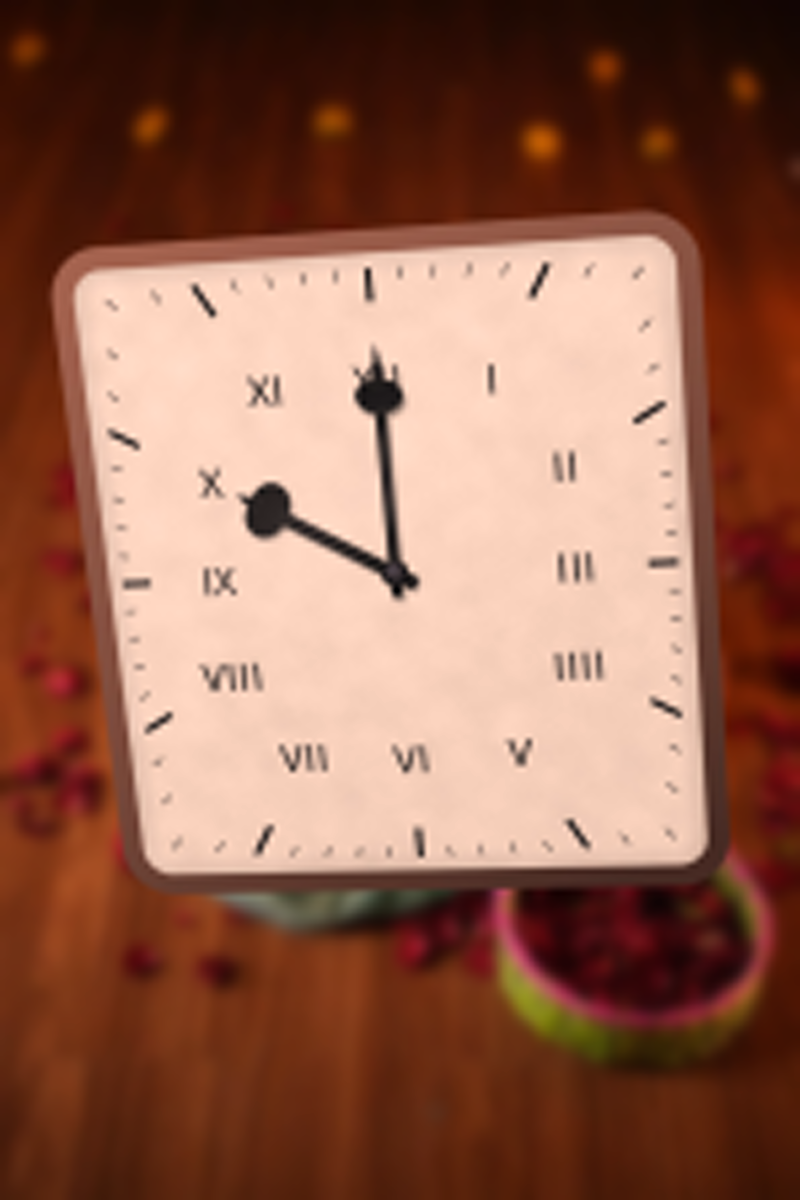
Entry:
h=10 m=0
